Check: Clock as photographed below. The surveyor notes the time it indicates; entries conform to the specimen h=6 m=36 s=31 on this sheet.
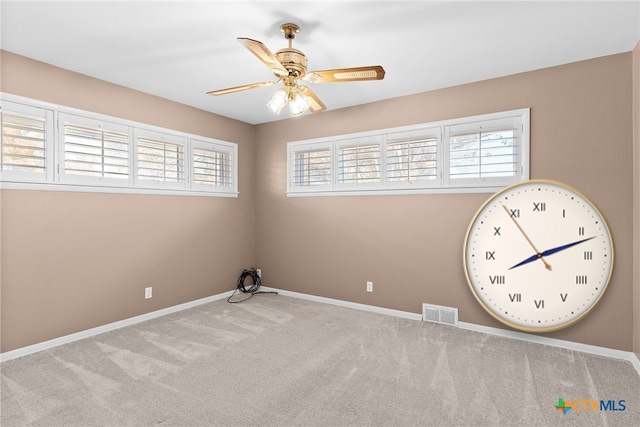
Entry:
h=8 m=11 s=54
